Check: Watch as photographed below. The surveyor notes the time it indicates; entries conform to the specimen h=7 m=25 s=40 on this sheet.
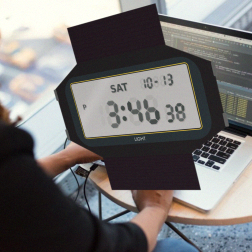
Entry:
h=3 m=46 s=38
